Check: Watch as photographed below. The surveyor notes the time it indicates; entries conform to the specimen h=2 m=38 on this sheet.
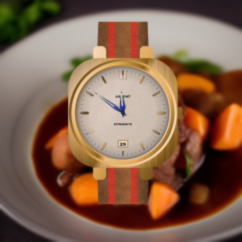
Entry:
h=11 m=51
